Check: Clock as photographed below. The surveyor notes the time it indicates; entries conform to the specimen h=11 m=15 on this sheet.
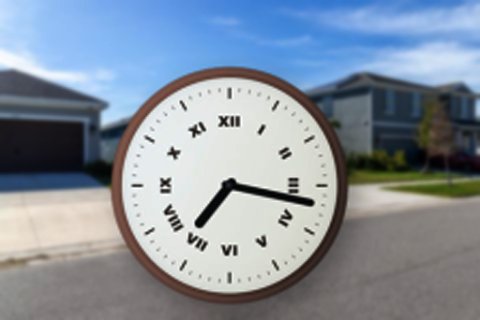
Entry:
h=7 m=17
